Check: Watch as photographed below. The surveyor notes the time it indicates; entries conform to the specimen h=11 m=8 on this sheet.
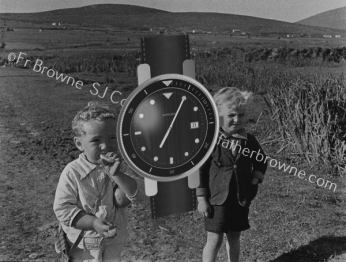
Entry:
h=7 m=5
